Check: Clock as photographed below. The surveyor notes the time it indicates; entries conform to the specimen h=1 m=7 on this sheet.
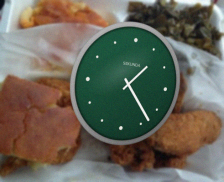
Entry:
h=1 m=23
